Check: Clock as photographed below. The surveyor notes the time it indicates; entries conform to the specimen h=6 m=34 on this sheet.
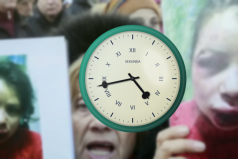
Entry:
h=4 m=43
